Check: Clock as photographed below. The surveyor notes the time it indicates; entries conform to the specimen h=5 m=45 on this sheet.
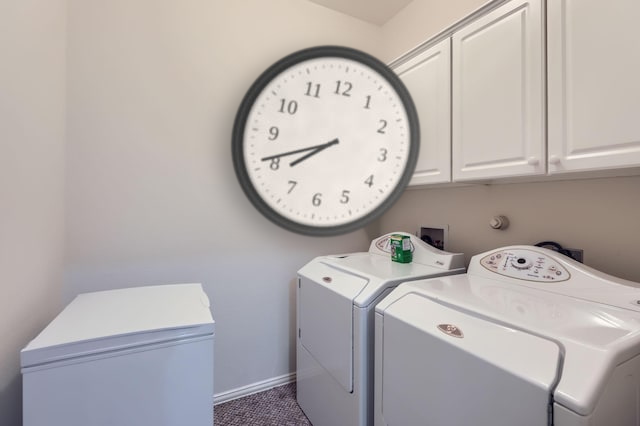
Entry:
h=7 m=41
